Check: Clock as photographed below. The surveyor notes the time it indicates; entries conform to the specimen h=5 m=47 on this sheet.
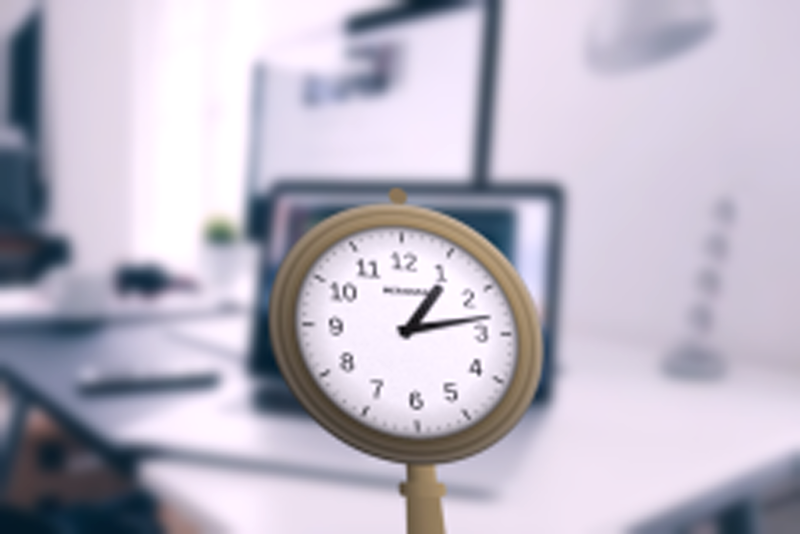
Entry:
h=1 m=13
